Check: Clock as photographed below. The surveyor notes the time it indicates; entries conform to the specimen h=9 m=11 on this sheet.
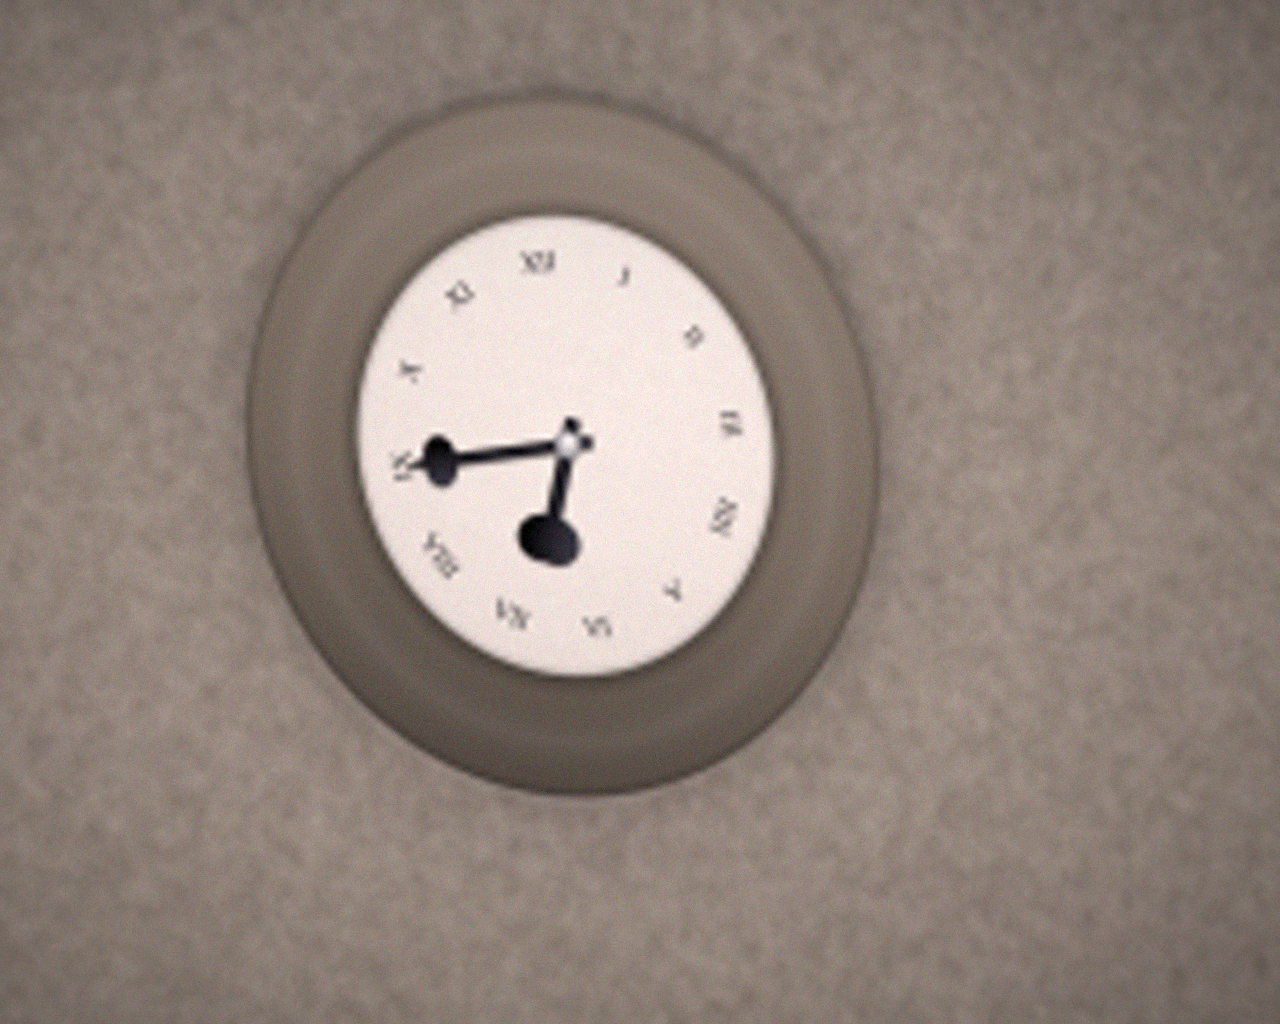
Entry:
h=6 m=45
